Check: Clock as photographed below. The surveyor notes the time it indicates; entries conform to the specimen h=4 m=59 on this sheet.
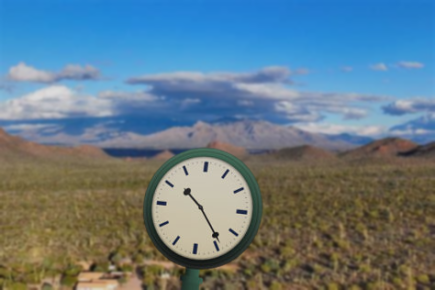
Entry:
h=10 m=24
